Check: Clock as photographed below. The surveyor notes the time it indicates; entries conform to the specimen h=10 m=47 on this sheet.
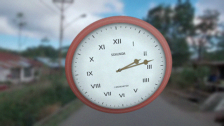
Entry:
h=2 m=13
